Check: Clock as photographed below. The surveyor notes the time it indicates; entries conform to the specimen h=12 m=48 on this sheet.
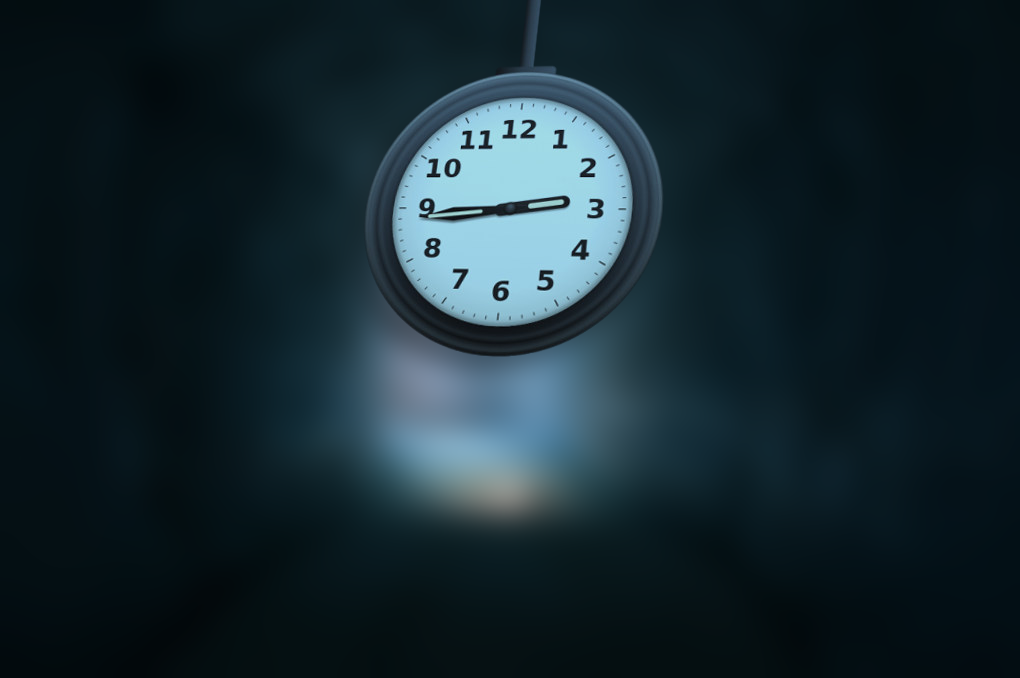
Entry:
h=2 m=44
